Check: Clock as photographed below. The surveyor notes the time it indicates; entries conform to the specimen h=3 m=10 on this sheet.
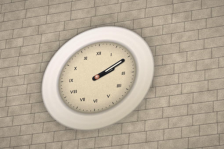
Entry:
h=2 m=10
